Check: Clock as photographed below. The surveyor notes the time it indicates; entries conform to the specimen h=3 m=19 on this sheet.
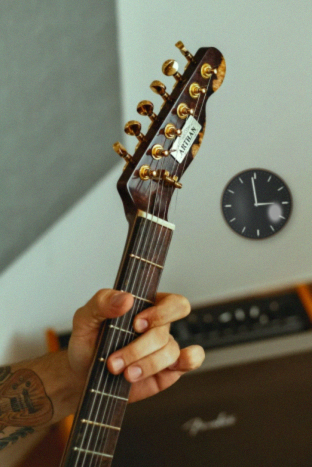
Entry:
h=2 m=59
